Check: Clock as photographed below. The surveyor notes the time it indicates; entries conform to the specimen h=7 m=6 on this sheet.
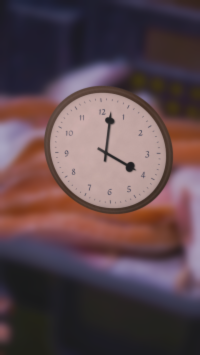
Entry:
h=4 m=2
